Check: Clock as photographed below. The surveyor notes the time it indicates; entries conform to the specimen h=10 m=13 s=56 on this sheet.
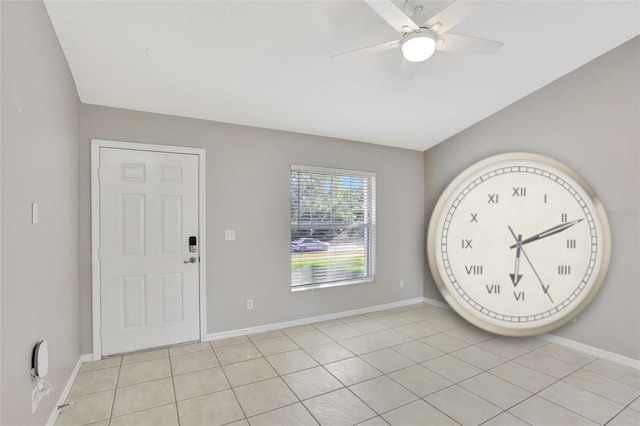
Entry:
h=6 m=11 s=25
